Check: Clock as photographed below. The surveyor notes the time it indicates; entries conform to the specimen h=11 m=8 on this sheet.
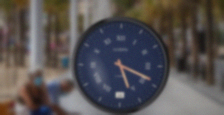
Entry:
h=5 m=19
